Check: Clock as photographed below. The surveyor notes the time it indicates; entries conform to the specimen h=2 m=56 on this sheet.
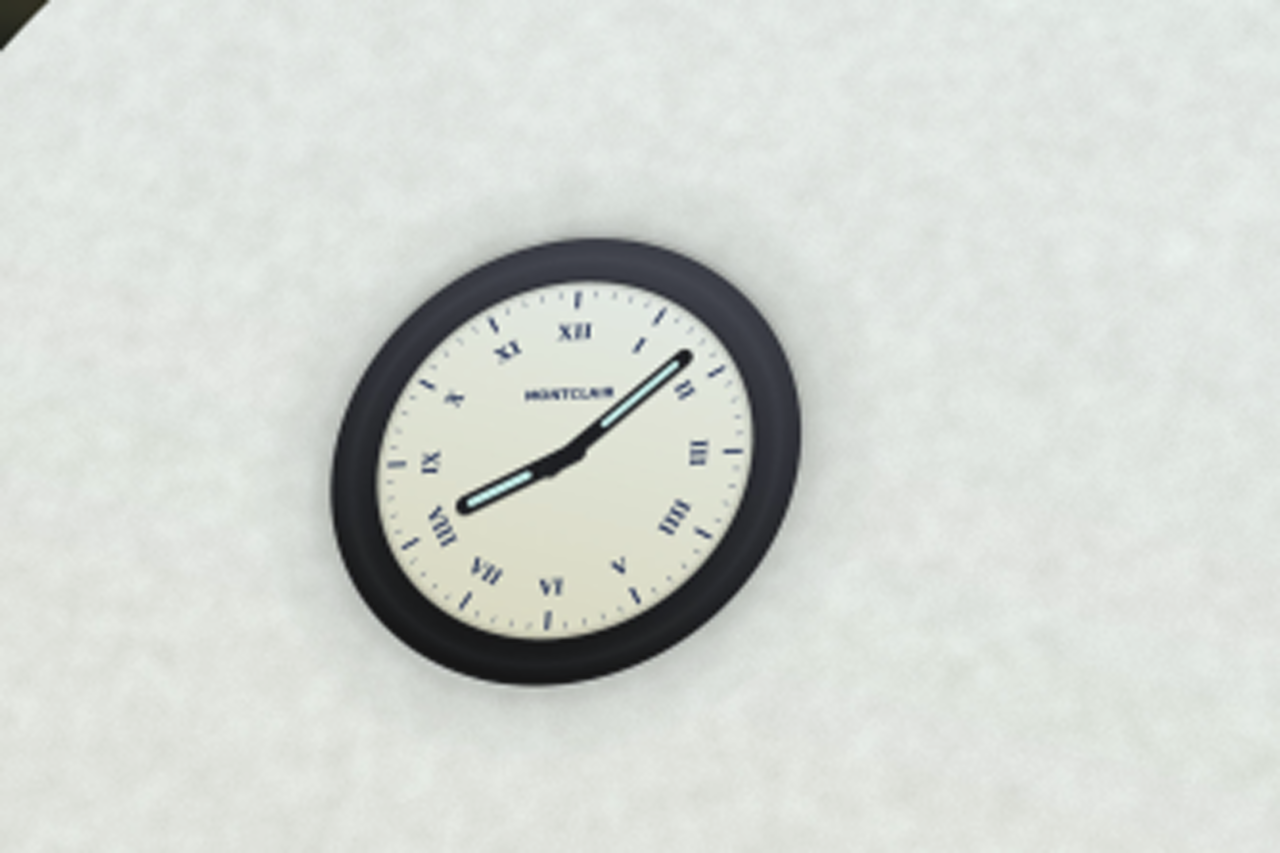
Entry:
h=8 m=8
